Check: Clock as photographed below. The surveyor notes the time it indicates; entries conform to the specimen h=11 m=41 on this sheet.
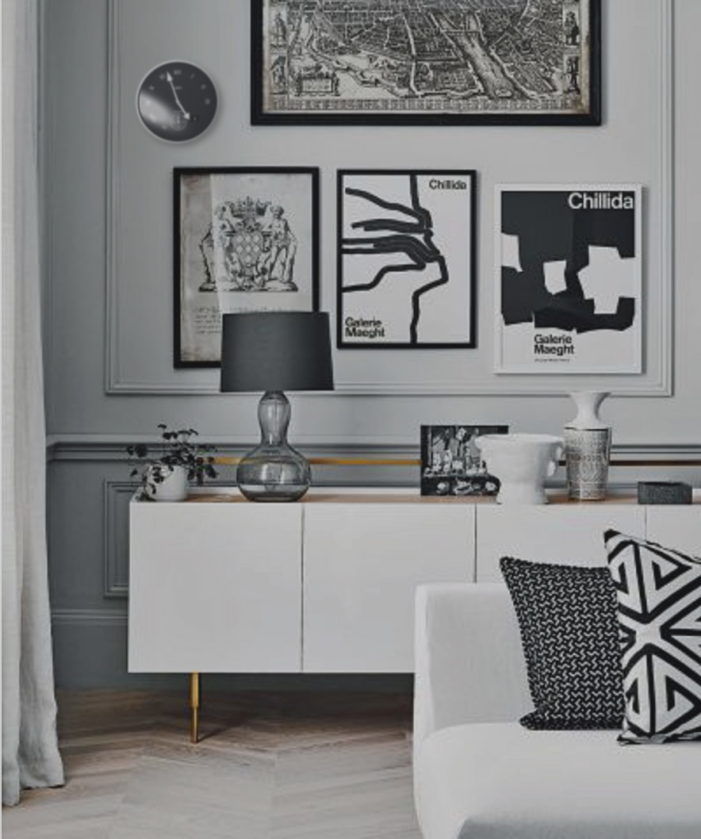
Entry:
h=4 m=57
